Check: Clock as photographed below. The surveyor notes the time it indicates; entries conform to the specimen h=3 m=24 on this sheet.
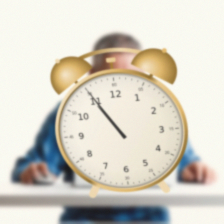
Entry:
h=10 m=55
